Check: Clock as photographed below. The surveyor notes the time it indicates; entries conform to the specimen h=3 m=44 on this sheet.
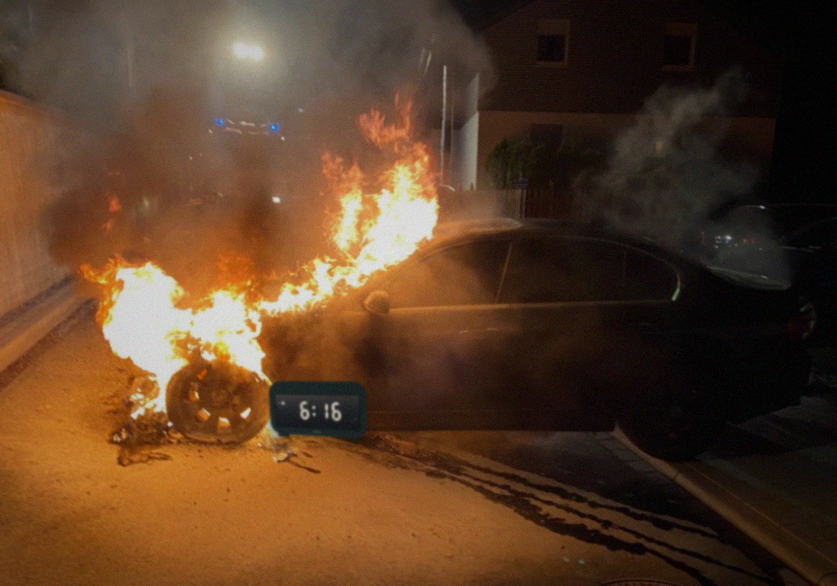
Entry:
h=6 m=16
